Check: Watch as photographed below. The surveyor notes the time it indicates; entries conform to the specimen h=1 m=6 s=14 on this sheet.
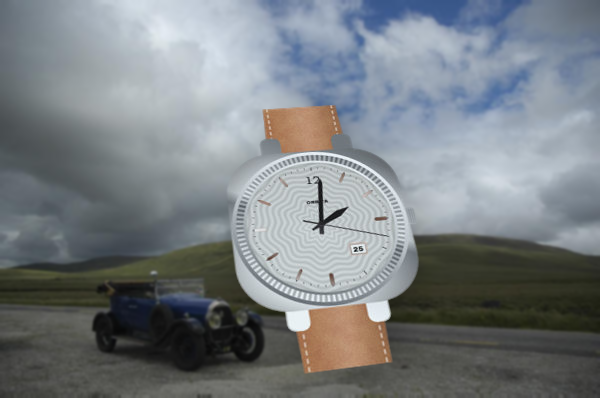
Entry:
h=2 m=1 s=18
